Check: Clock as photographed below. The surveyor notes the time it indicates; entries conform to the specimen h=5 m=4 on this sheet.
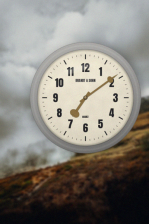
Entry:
h=7 m=9
